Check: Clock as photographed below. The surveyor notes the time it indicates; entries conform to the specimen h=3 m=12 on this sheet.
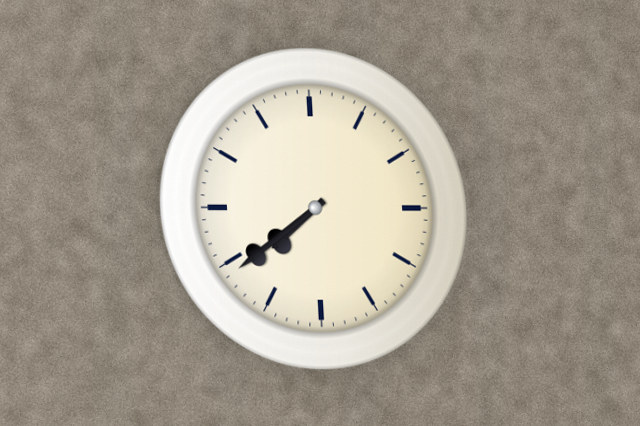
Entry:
h=7 m=39
